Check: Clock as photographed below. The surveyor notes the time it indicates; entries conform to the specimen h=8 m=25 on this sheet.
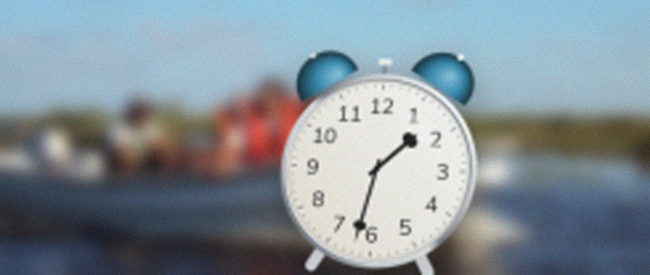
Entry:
h=1 m=32
